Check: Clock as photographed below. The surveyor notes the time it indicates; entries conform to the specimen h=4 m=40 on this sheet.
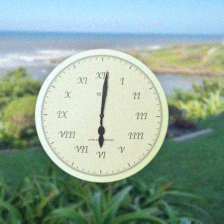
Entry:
h=6 m=1
